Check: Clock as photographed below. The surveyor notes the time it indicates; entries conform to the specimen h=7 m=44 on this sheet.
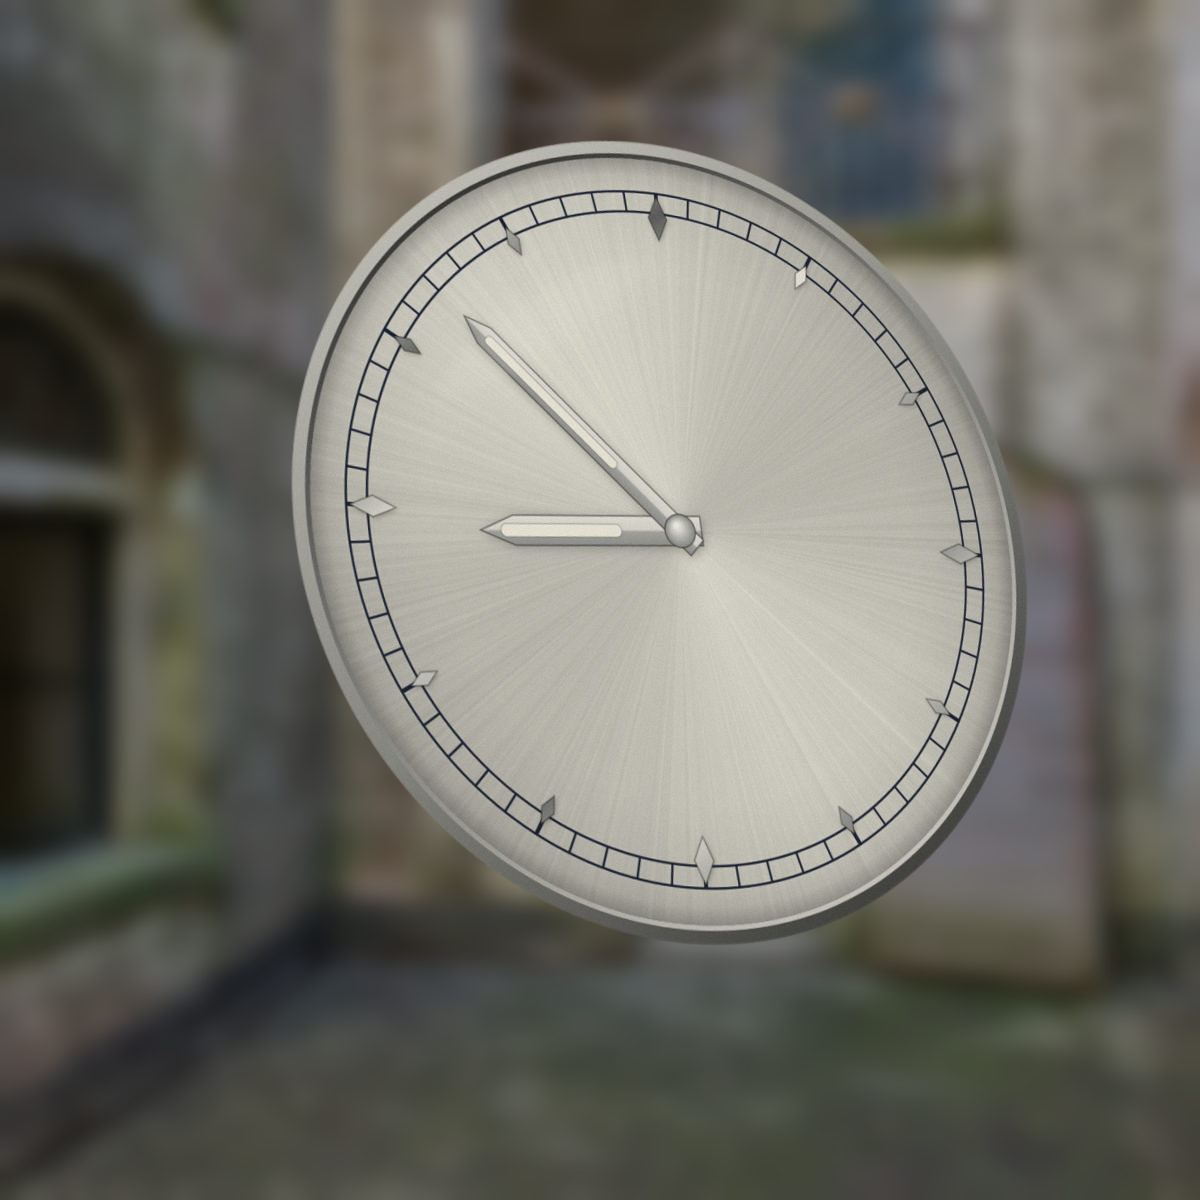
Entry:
h=8 m=52
